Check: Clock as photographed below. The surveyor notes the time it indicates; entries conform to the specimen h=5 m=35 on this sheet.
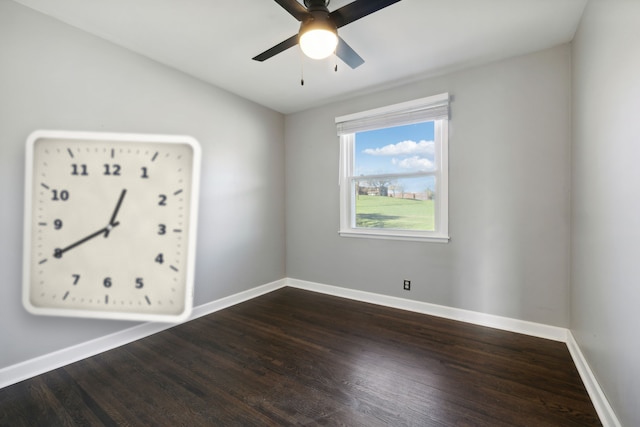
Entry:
h=12 m=40
